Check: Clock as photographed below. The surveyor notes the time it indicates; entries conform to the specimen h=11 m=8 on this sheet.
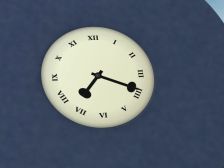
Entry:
h=7 m=19
